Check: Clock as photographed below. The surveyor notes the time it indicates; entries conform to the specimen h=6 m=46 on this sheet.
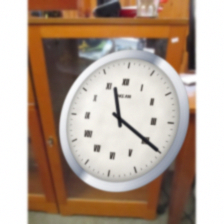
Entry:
h=11 m=20
